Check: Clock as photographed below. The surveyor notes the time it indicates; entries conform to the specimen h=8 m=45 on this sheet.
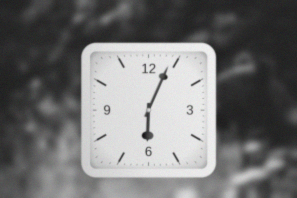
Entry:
h=6 m=4
